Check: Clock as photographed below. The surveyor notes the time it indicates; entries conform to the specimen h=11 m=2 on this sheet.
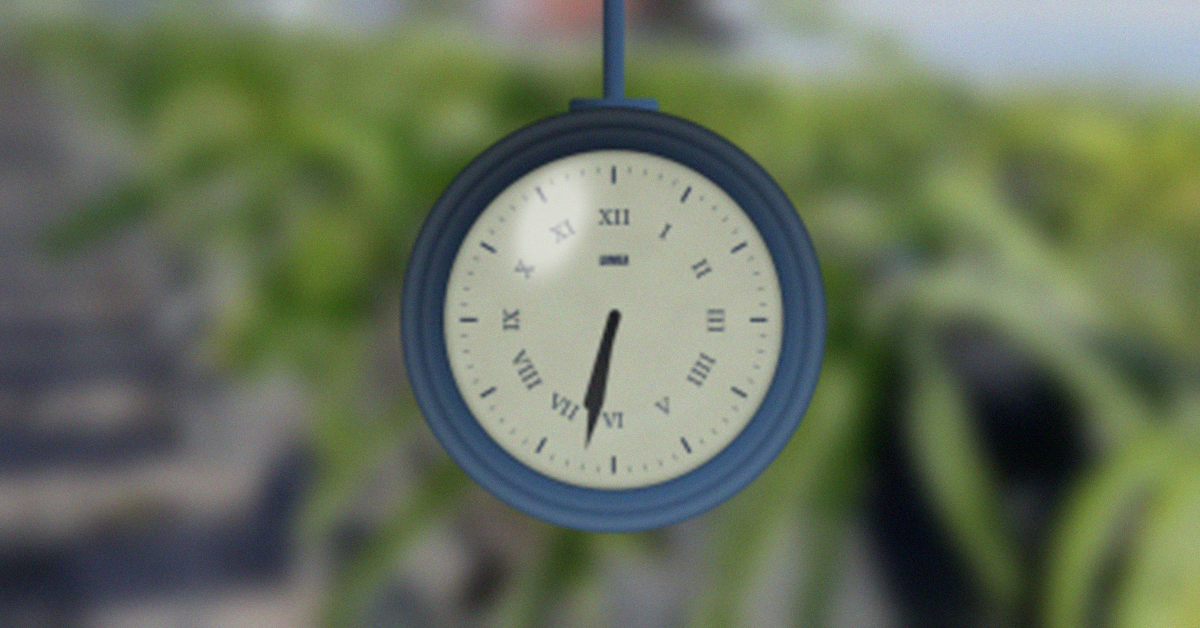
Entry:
h=6 m=32
